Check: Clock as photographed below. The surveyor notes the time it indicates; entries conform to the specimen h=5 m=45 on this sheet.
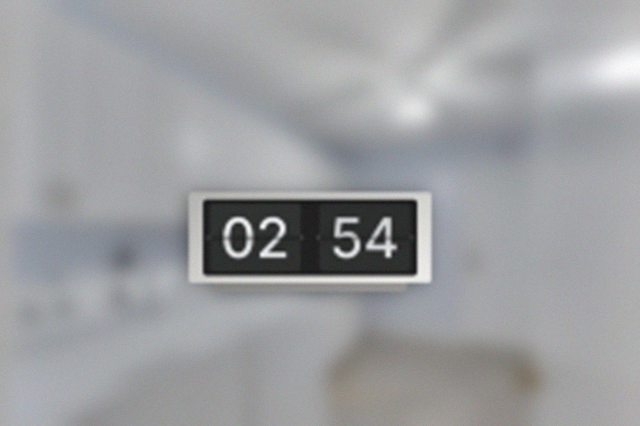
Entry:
h=2 m=54
